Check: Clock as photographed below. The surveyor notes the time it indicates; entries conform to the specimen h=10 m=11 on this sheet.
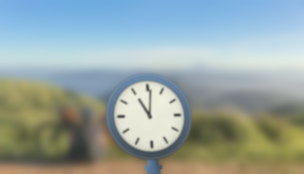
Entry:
h=11 m=1
